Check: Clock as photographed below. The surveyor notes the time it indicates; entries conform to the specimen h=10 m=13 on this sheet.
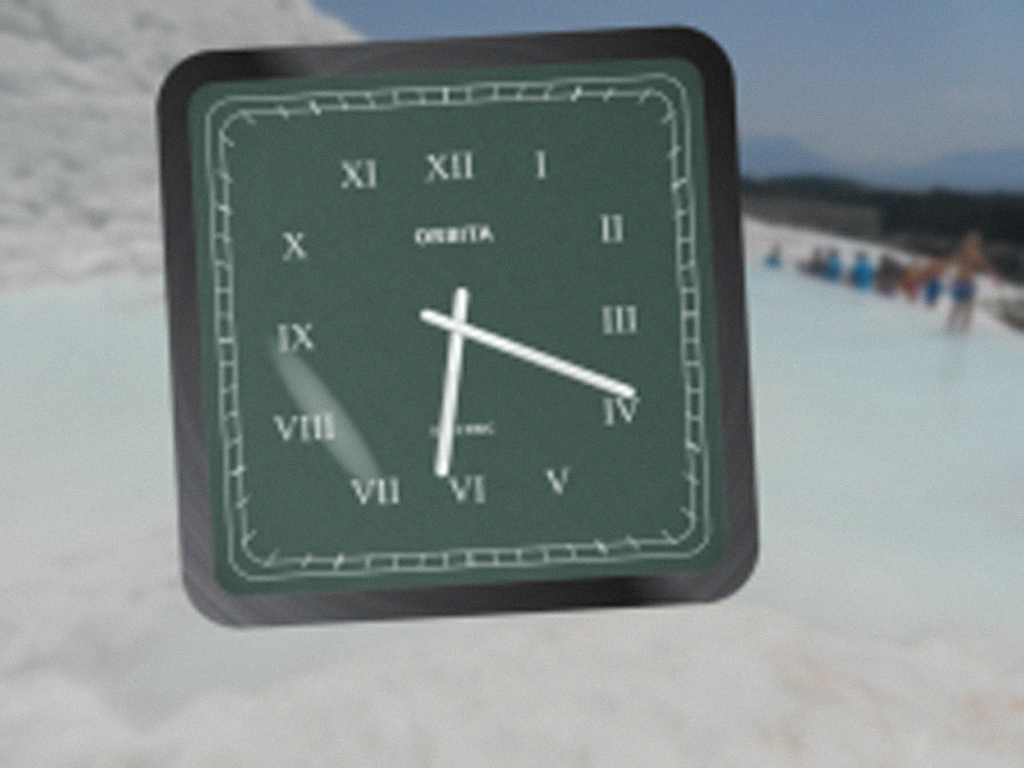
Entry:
h=6 m=19
